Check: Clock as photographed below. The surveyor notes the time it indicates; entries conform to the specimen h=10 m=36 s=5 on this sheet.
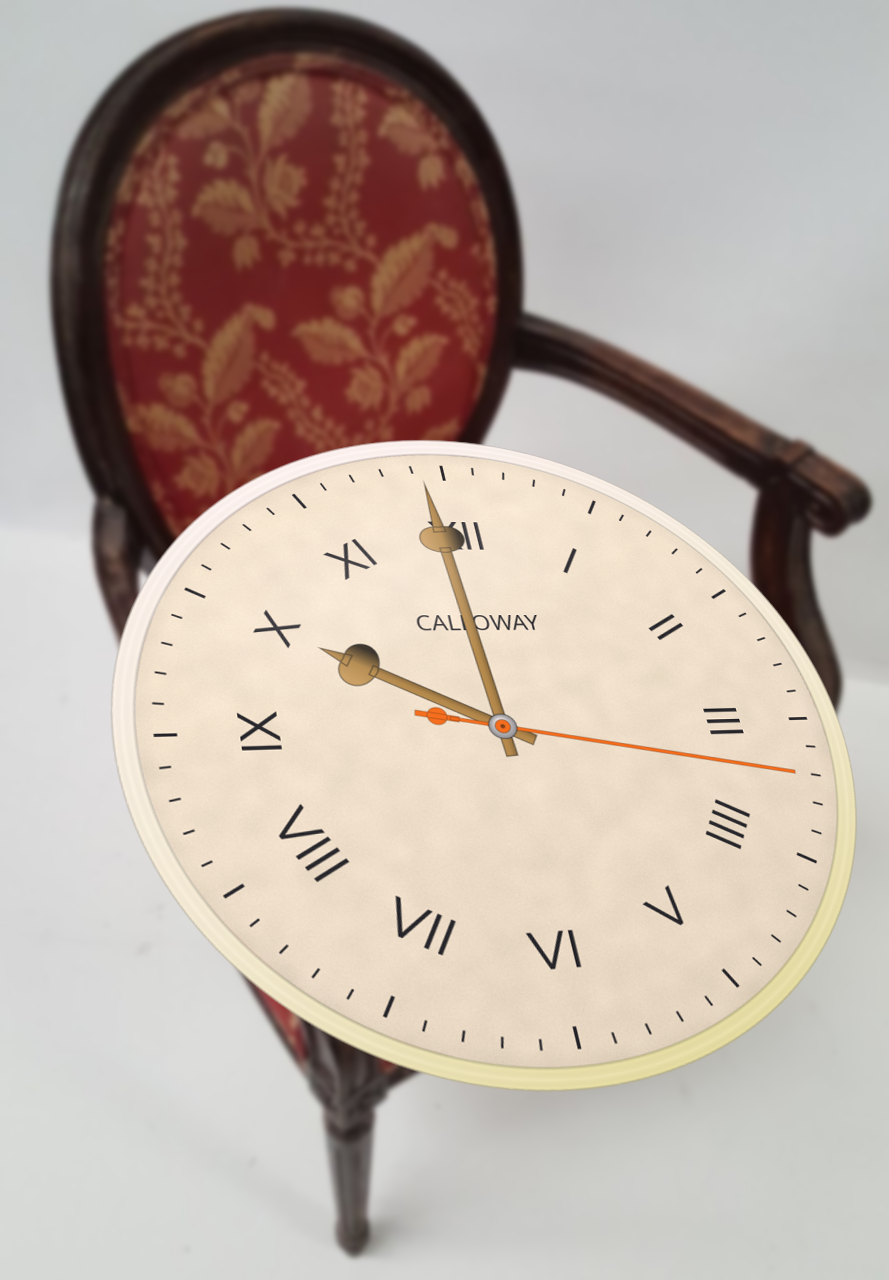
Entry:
h=9 m=59 s=17
